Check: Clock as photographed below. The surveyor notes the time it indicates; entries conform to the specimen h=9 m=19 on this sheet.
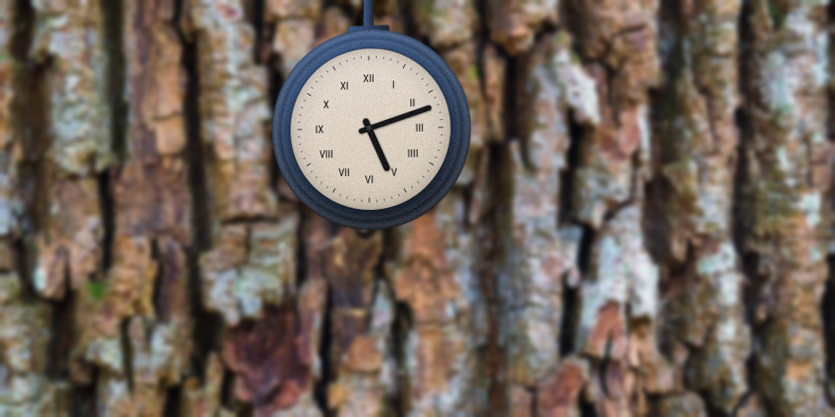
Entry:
h=5 m=12
